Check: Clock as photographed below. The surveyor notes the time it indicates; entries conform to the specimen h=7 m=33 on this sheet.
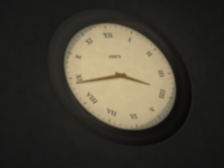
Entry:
h=3 m=44
